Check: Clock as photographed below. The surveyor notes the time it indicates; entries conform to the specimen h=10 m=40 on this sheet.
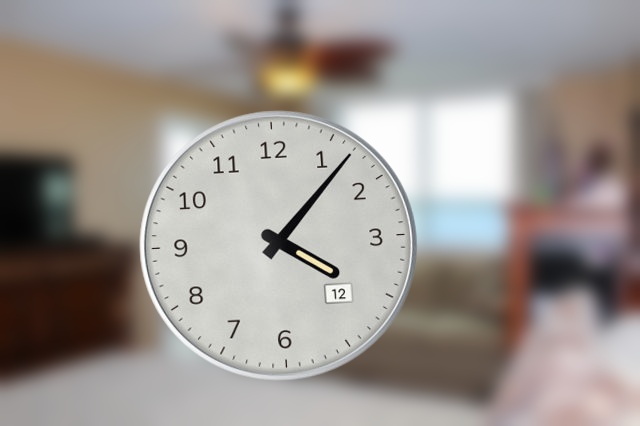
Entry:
h=4 m=7
